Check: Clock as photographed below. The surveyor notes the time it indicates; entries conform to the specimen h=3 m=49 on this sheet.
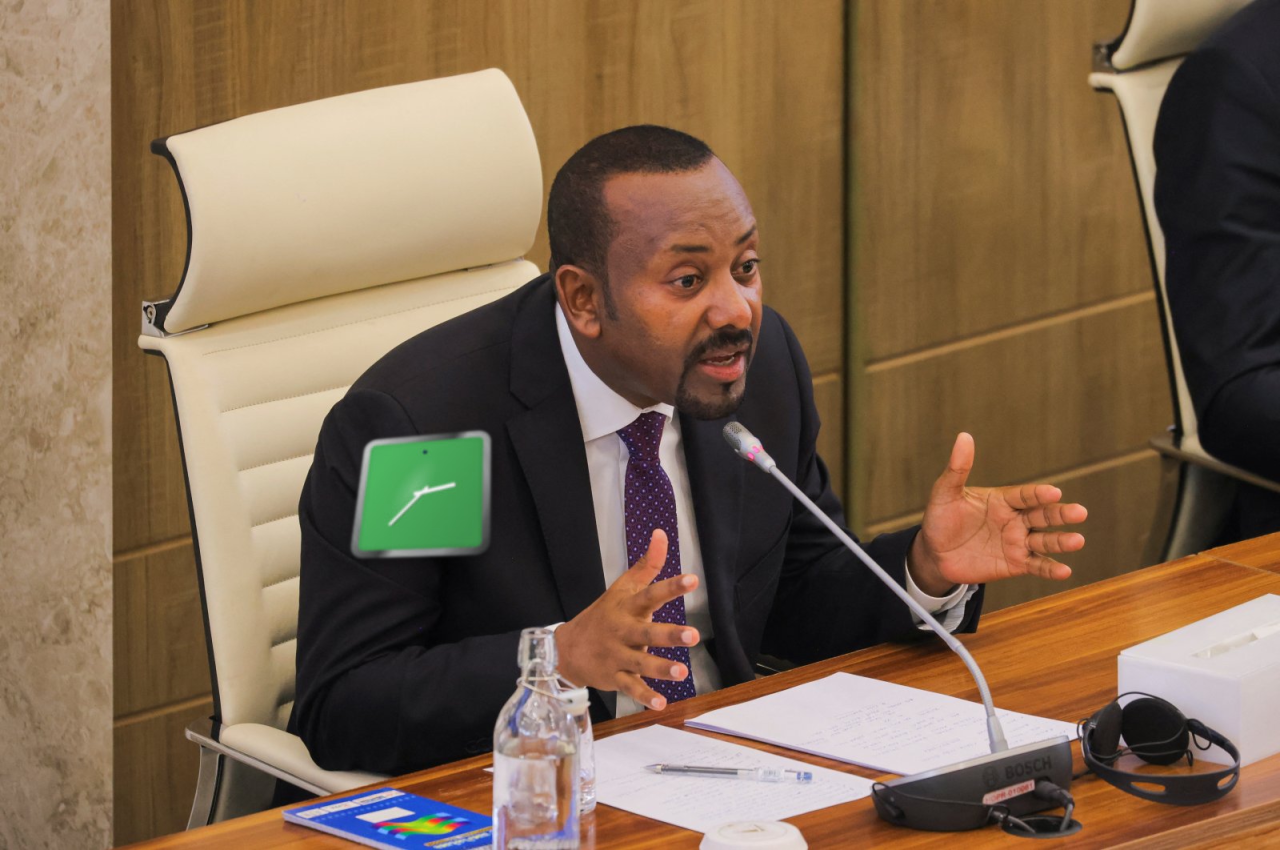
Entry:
h=2 m=37
